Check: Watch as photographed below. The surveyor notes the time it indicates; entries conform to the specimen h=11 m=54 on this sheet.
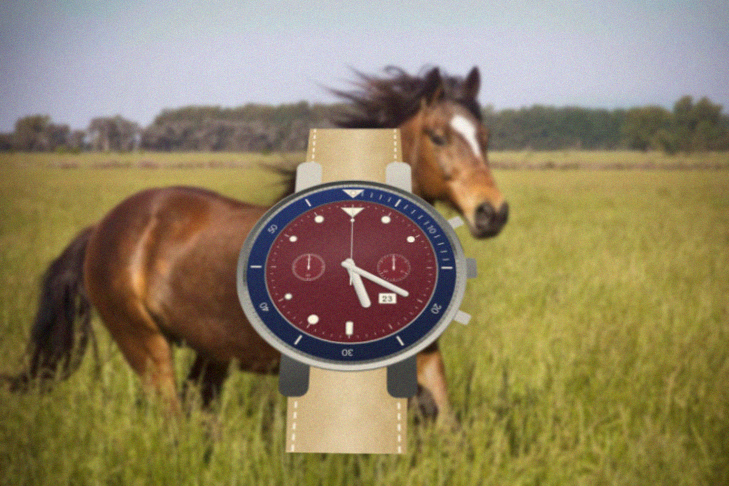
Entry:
h=5 m=20
